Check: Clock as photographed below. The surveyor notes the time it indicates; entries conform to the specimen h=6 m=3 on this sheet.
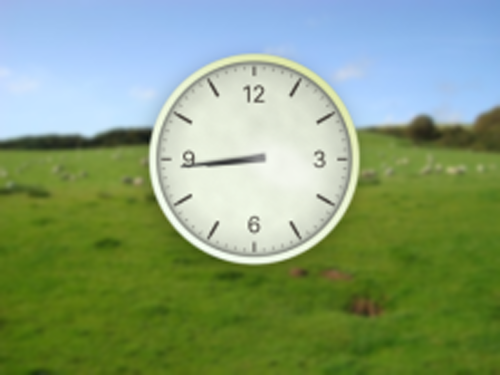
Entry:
h=8 m=44
